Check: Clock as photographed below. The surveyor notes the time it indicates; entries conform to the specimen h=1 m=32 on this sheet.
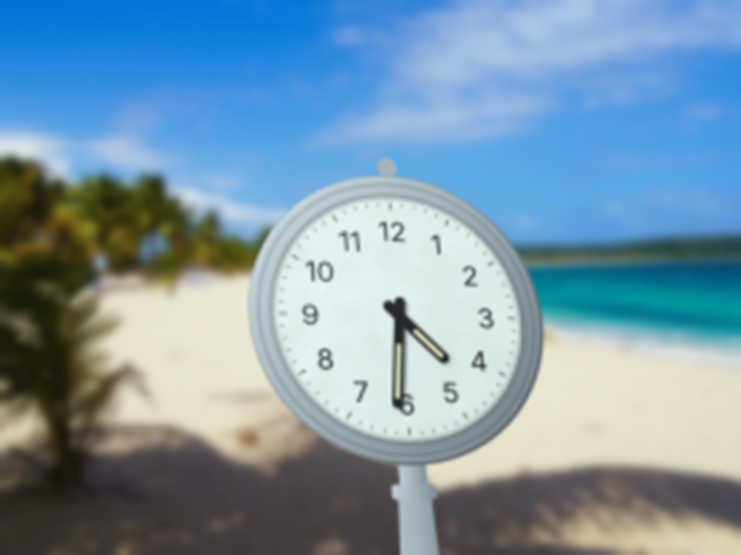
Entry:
h=4 m=31
